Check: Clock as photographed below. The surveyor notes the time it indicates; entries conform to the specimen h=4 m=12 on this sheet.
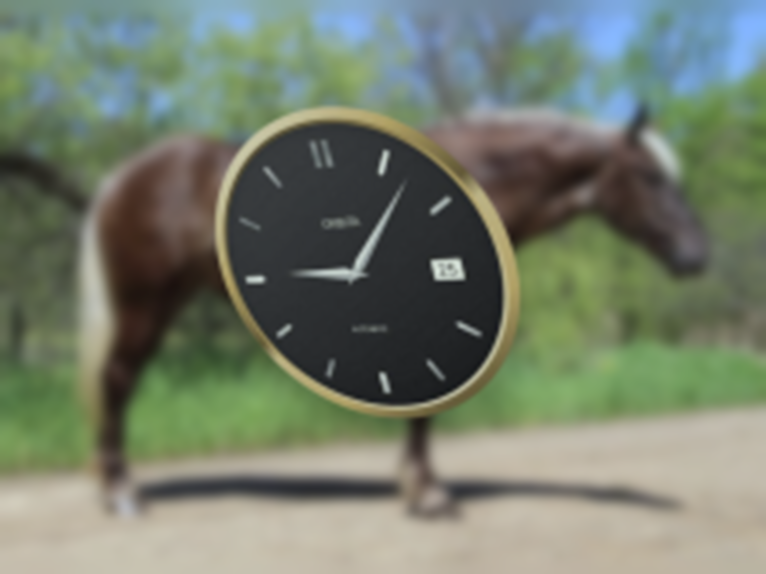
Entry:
h=9 m=7
